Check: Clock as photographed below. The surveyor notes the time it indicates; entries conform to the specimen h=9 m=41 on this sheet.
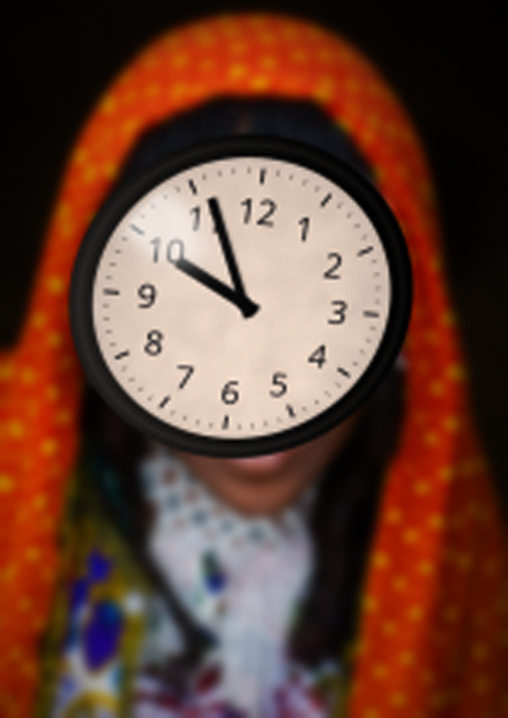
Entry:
h=9 m=56
